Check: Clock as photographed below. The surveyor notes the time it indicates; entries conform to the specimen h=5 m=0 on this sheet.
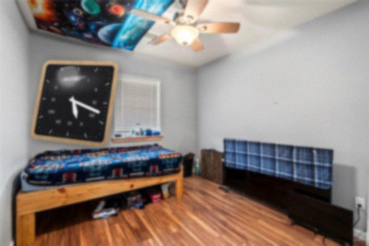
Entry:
h=5 m=18
